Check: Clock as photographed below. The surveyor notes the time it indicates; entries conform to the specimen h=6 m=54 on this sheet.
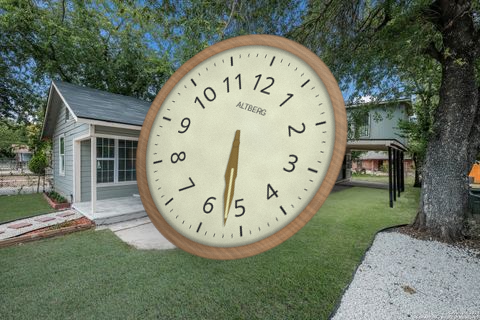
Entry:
h=5 m=27
